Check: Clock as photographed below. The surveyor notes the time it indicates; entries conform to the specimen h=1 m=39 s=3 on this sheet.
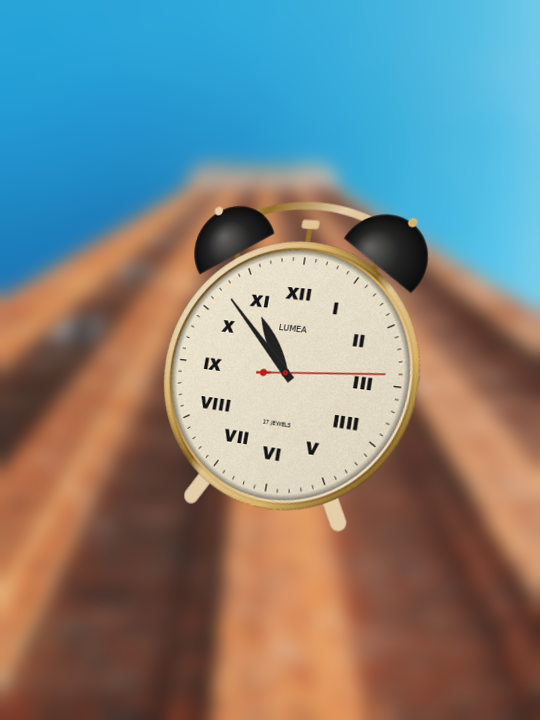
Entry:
h=10 m=52 s=14
